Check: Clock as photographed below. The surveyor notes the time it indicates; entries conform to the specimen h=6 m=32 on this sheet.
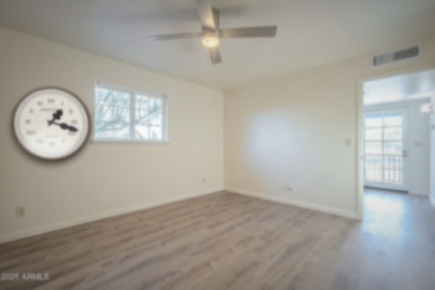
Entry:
h=1 m=18
